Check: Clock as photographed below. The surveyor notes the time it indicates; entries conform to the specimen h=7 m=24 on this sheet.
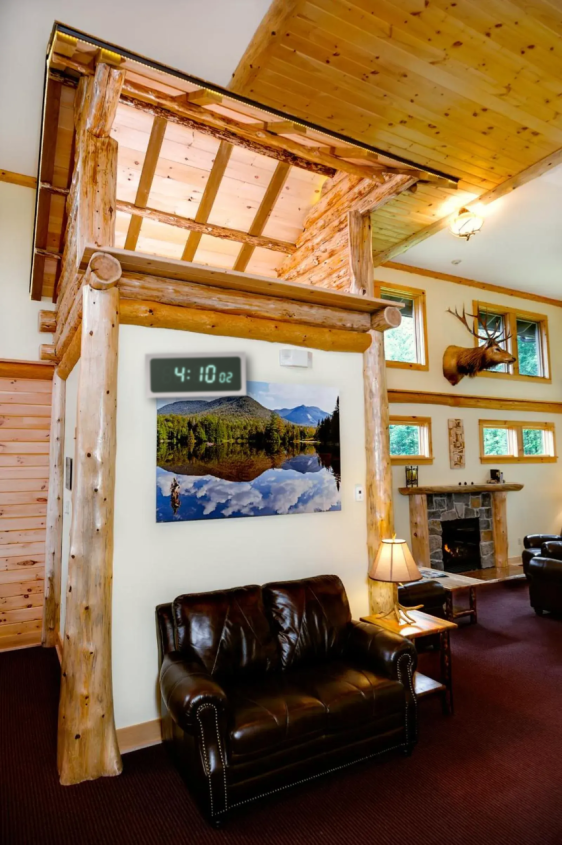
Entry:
h=4 m=10
